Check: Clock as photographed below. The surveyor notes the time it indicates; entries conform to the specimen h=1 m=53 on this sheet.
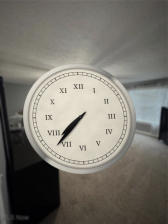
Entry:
h=7 m=37
